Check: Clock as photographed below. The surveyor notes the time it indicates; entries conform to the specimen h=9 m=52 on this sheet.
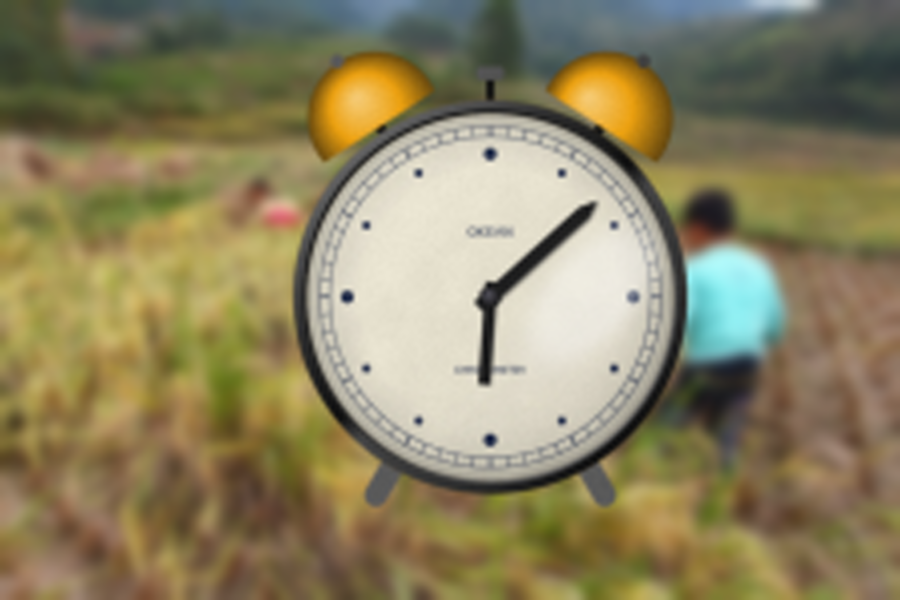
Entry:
h=6 m=8
